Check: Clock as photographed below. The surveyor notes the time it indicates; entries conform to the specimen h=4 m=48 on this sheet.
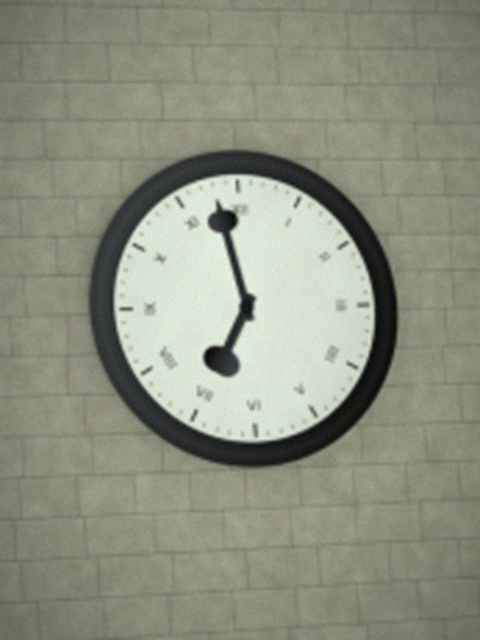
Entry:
h=6 m=58
